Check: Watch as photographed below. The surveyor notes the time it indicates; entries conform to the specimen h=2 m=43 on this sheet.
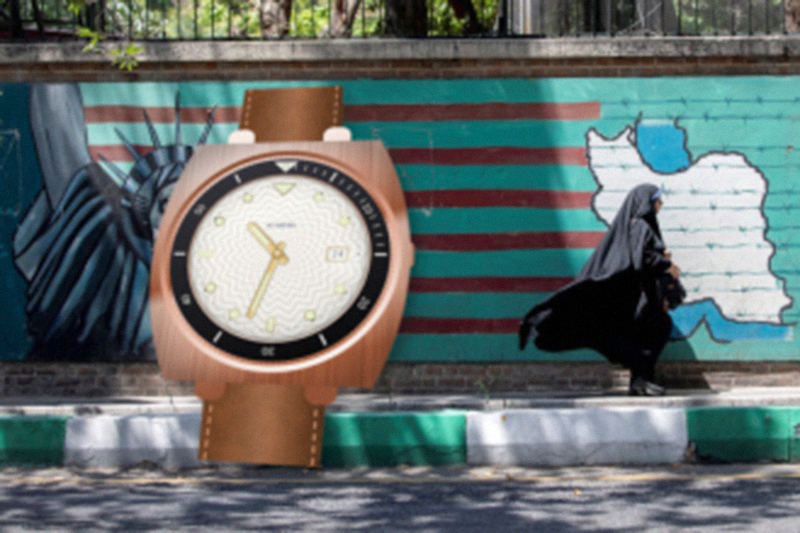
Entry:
h=10 m=33
